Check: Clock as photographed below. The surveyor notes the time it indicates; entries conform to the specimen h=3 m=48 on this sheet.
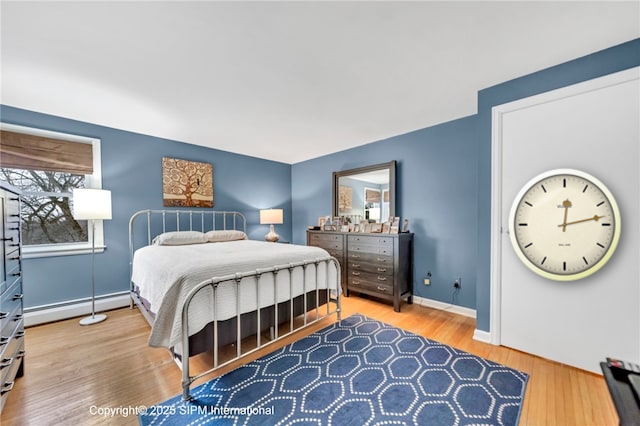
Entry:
h=12 m=13
